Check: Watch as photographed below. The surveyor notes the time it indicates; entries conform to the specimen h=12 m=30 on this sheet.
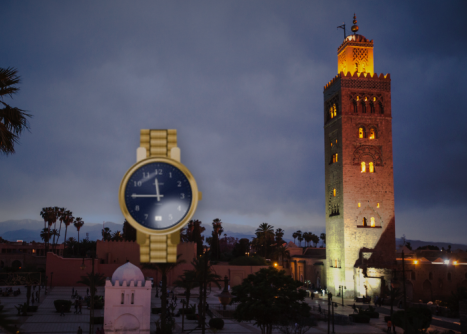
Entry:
h=11 m=45
